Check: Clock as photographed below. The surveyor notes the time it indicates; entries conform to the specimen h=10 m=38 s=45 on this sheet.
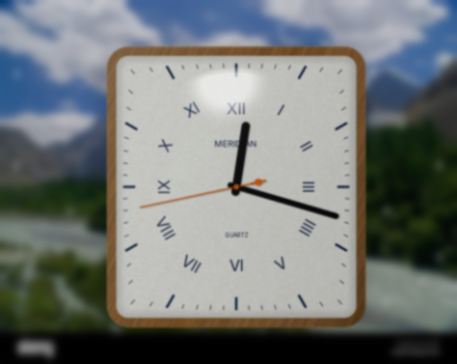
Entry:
h=12 m=17 s=43
